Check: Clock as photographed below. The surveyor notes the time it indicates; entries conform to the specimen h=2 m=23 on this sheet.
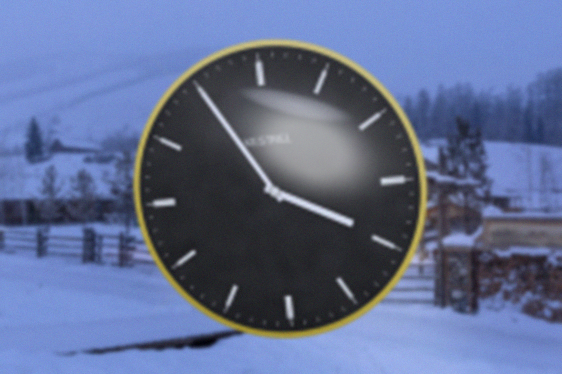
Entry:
h=3 m=55
